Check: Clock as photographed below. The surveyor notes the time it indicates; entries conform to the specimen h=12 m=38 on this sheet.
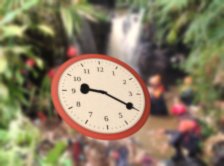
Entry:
h=9 m=20
